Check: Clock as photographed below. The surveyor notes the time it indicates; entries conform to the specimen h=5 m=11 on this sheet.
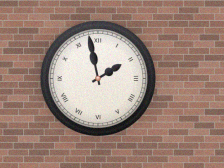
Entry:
h=1 m=58
